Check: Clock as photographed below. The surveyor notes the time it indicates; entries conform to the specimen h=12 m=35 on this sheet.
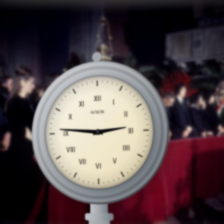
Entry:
h=2 m=46
